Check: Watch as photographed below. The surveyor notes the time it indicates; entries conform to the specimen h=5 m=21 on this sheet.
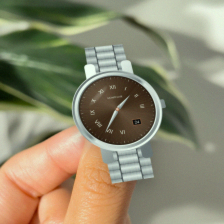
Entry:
h=1 m=36
